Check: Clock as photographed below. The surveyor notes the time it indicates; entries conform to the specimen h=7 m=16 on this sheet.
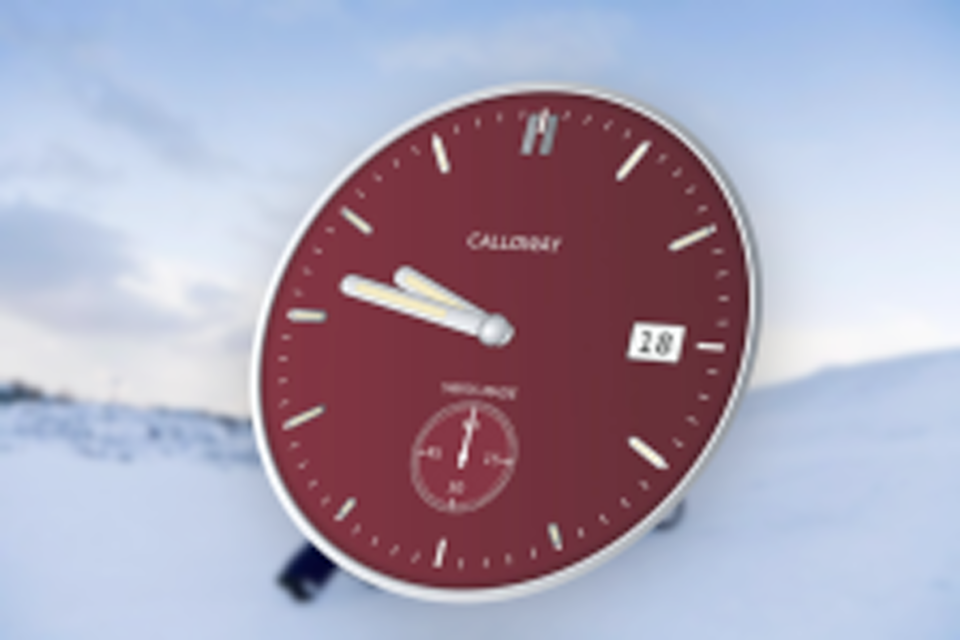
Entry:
h=9 m=47
